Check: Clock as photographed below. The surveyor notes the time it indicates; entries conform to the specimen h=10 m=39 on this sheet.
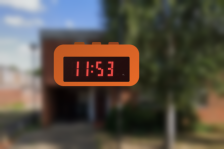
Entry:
h=11 m=53
